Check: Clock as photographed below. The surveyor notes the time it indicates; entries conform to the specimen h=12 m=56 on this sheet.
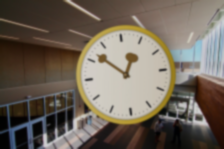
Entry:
h=12 m=52
